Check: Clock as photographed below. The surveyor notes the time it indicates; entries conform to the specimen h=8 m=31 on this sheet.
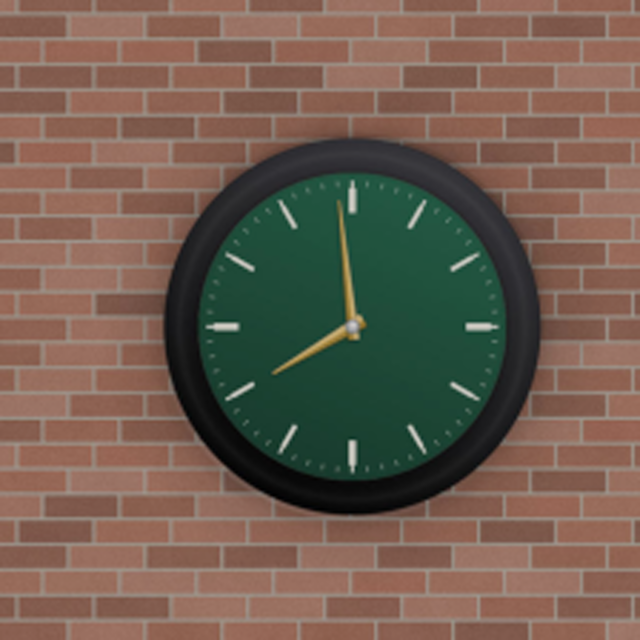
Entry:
h=7 m=59
